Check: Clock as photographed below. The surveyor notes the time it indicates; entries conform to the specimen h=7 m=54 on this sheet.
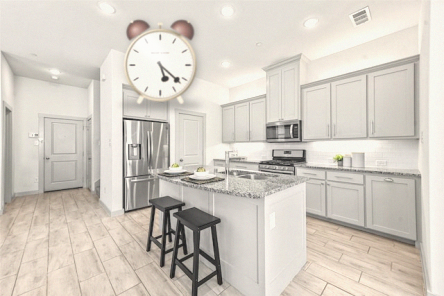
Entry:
h=5 m=22
